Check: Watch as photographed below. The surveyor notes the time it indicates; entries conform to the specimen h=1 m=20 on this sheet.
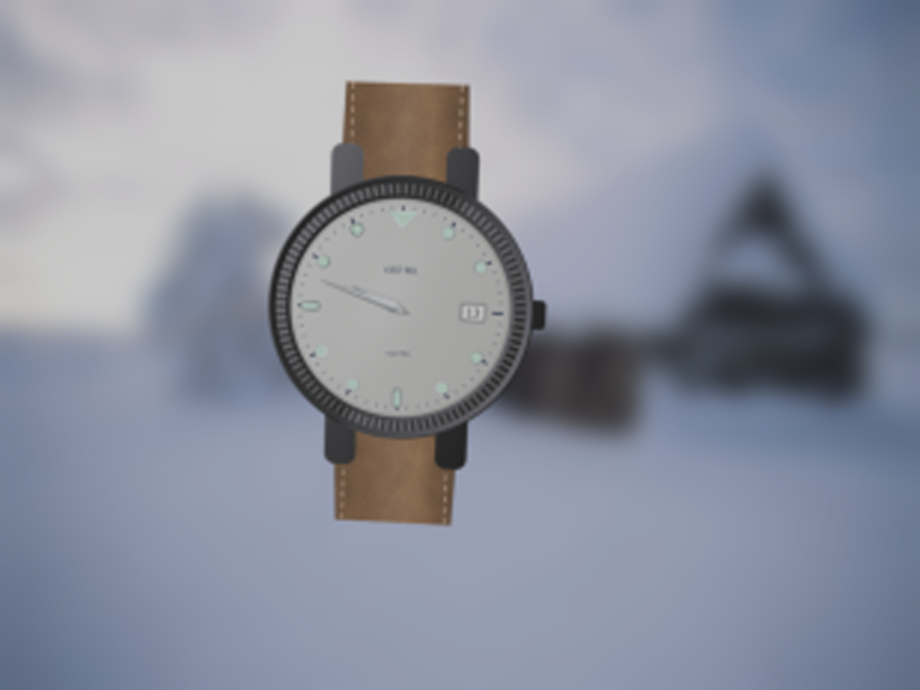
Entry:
h=9 m=48
